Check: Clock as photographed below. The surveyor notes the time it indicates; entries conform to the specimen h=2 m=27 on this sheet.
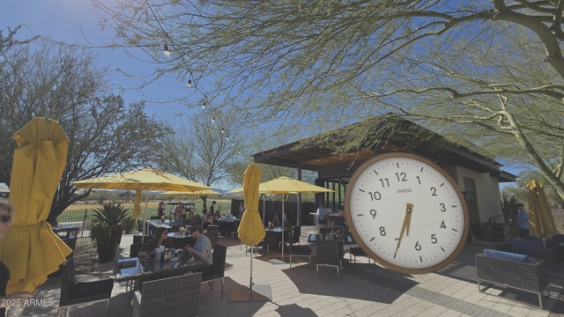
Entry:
h=6 m=35
